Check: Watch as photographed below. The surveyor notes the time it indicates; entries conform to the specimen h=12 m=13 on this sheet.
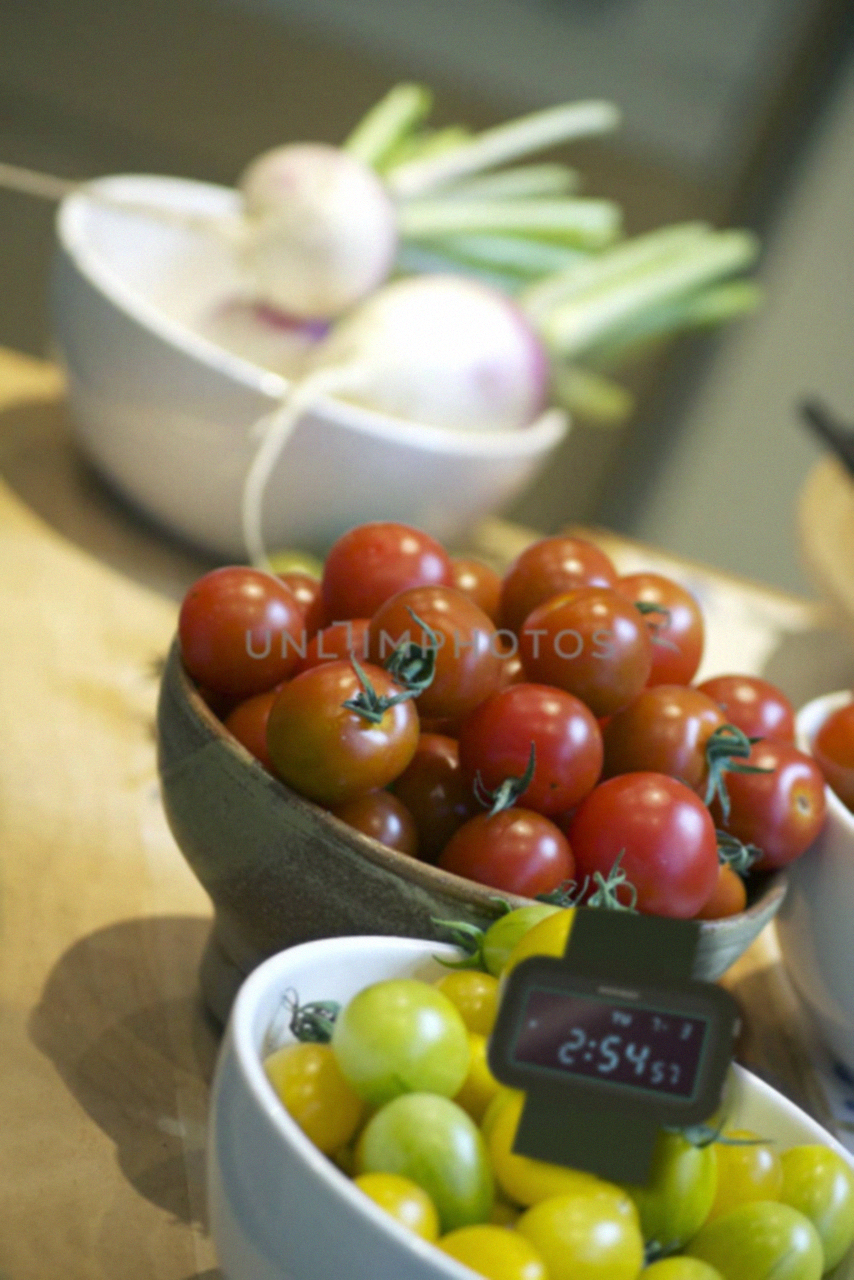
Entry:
h=2 m=54
